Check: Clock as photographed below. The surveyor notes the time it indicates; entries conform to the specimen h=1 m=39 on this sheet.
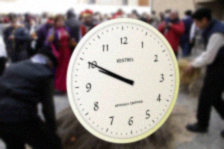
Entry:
h=9 m=50
